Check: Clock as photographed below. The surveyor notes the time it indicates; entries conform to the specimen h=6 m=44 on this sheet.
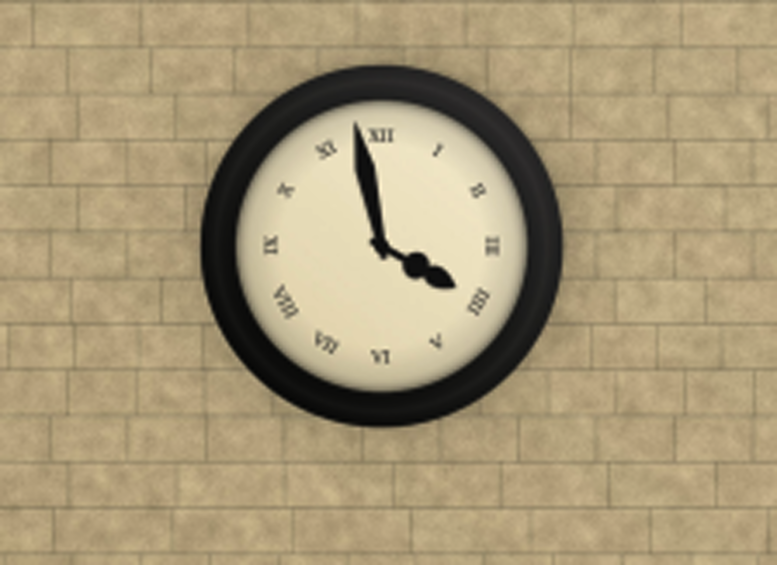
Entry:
h=3 m=58
